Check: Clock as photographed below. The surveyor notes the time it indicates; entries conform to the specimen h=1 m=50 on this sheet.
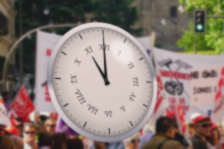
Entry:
h=11 m=0
